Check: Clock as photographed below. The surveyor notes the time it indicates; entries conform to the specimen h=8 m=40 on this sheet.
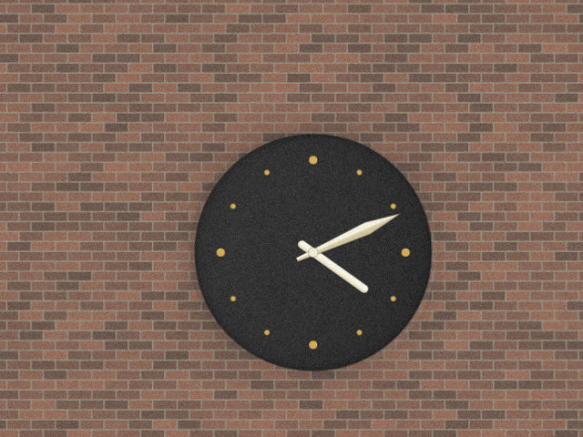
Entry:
h=4 m=11
